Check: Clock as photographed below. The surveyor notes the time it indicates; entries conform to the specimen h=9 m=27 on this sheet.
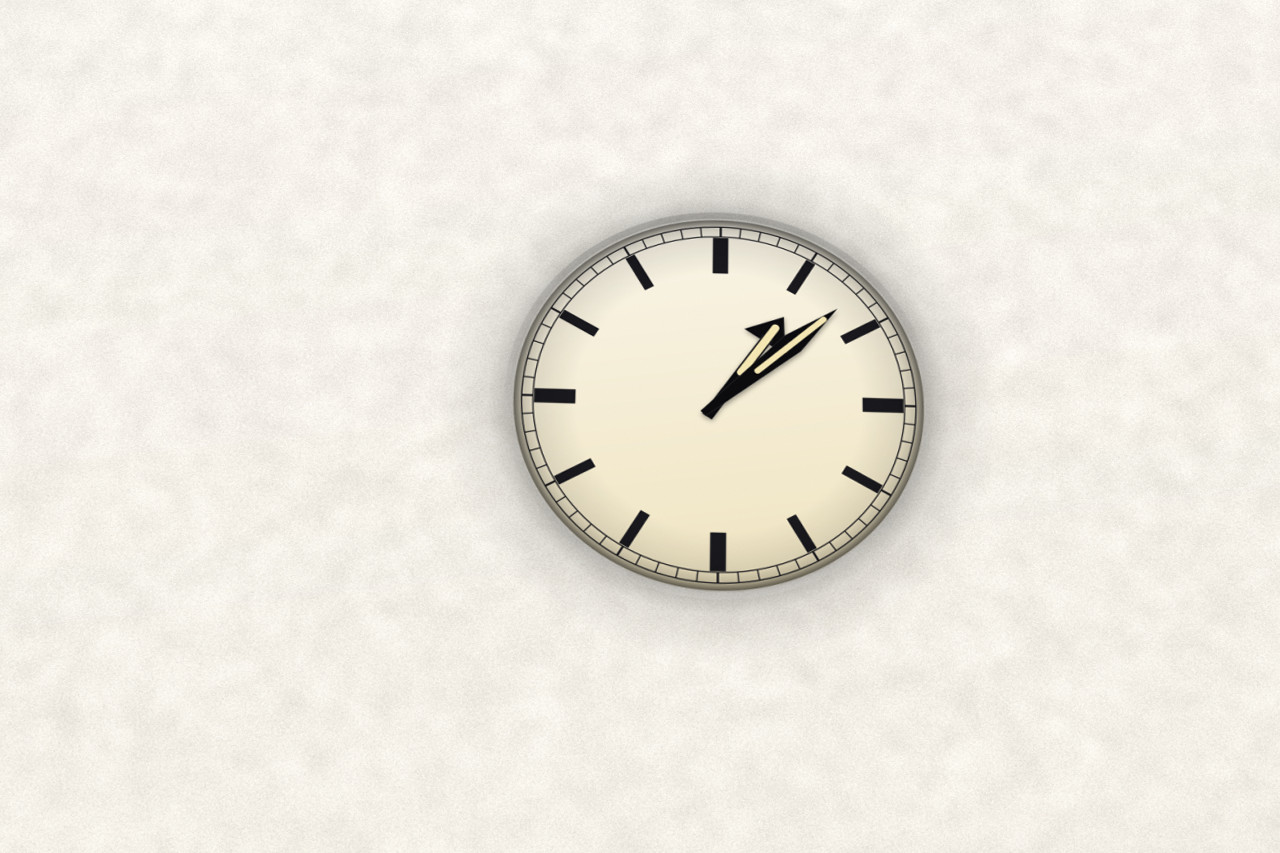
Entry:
h=1 m=8
